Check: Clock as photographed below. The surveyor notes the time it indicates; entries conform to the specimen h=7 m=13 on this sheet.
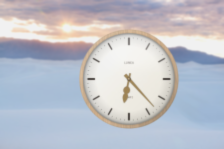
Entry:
h=6 m=23
